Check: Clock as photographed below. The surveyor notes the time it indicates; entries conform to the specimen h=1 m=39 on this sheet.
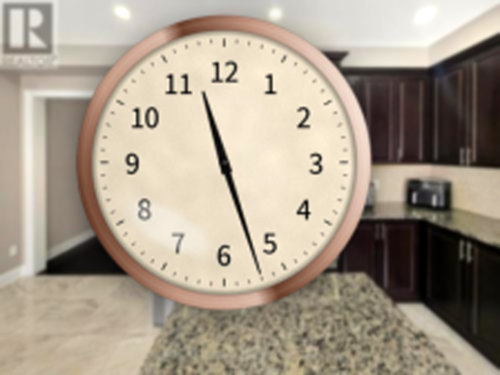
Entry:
h=11 m=27
